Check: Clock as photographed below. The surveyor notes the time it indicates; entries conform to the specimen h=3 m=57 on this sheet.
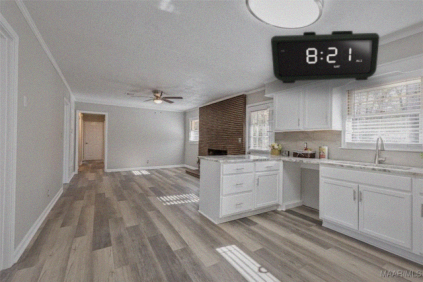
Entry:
h=8 m=21
